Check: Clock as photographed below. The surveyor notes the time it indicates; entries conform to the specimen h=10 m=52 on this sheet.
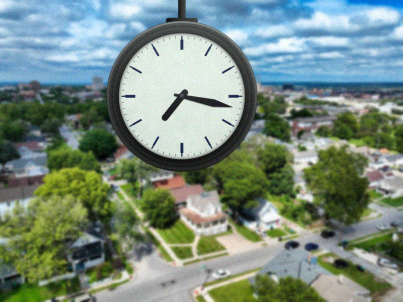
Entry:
h=7 m=17
